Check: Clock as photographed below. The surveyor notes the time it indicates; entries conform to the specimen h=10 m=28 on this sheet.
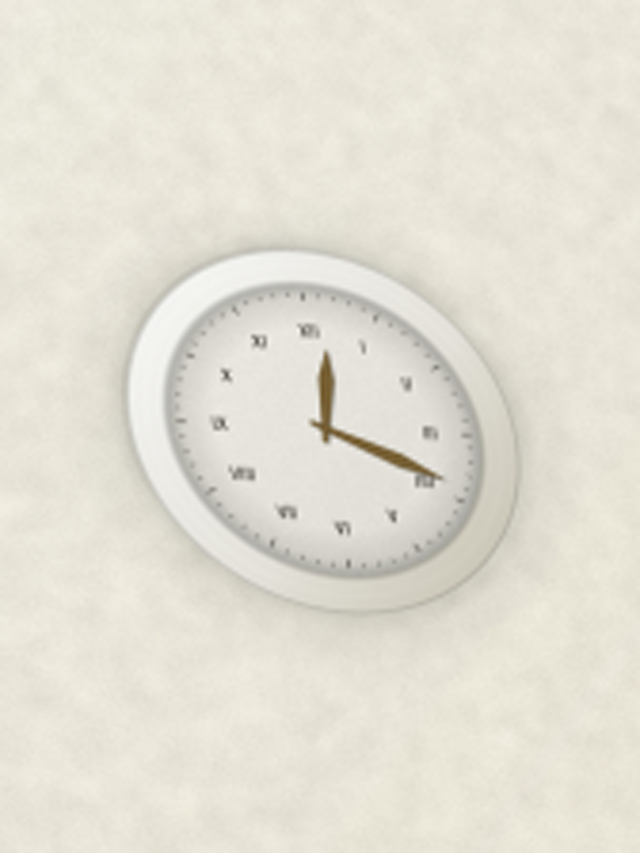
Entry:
h=12 m=19
